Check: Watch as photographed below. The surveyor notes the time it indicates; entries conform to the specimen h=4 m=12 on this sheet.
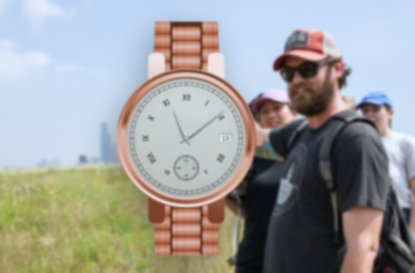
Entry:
h=11 m=9
